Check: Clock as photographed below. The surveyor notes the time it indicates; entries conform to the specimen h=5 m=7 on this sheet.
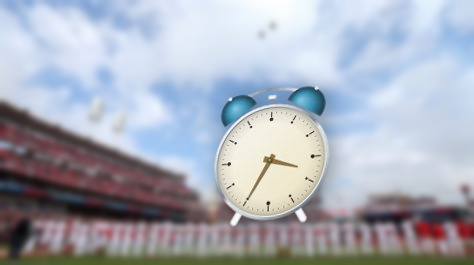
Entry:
h=3 m=35
